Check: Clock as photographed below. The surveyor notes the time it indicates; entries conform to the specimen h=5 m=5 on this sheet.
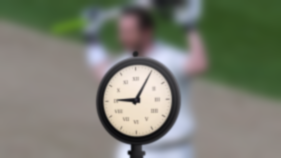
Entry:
h=9 m=5
